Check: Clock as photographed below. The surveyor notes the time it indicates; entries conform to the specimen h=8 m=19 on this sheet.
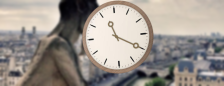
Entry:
h=11 m=20
